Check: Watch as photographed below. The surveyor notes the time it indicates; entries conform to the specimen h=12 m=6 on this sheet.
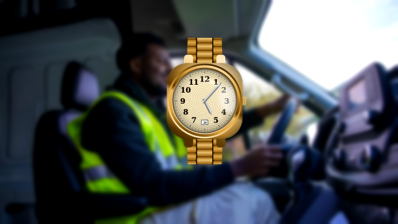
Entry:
h=5 m=7
